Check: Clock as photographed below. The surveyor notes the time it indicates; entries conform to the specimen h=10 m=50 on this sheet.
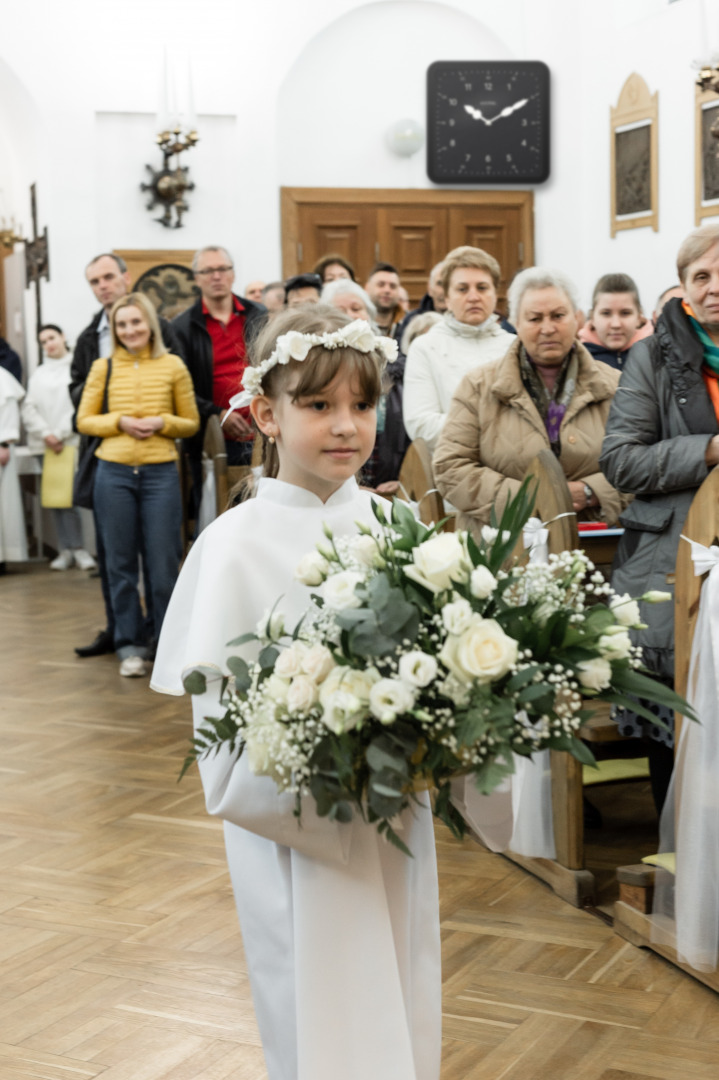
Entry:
h=10 m=10
